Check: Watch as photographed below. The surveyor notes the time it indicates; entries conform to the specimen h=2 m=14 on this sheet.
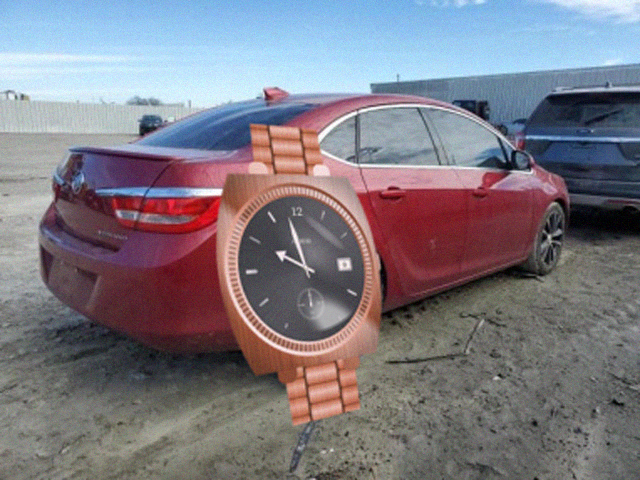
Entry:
h=9 m=58
